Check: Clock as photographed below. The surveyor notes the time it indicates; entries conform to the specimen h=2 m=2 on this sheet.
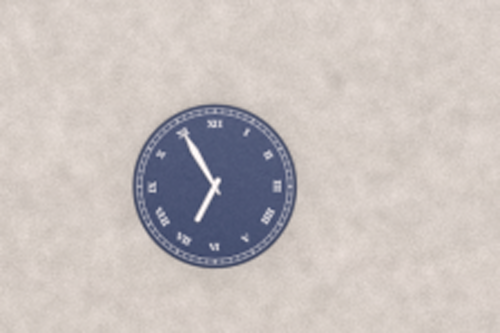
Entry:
h=6 m=55
